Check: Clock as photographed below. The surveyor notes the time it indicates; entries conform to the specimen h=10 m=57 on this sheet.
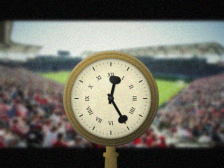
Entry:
h=12 m=25
